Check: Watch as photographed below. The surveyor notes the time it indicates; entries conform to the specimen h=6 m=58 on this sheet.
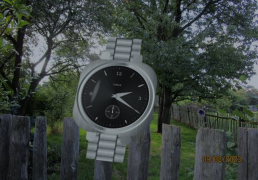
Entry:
h=2 m=20
